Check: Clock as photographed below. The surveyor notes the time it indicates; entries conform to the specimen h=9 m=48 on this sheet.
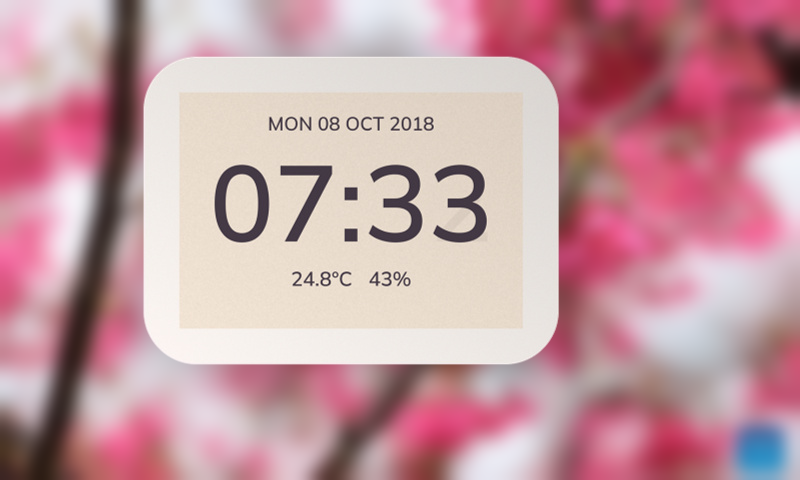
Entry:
h=7 m=33
